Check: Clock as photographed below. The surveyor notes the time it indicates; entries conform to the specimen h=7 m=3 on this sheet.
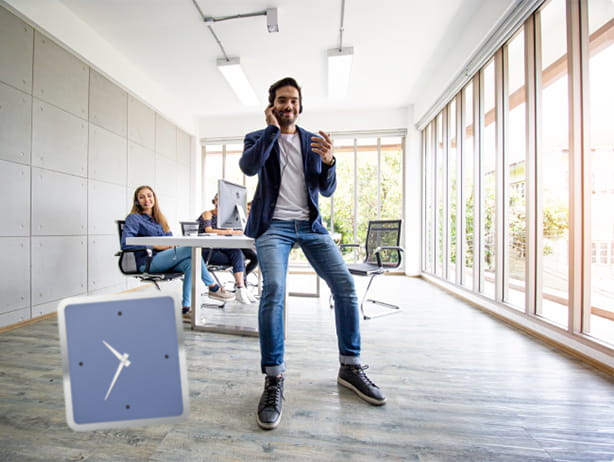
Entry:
h=10 m=35
